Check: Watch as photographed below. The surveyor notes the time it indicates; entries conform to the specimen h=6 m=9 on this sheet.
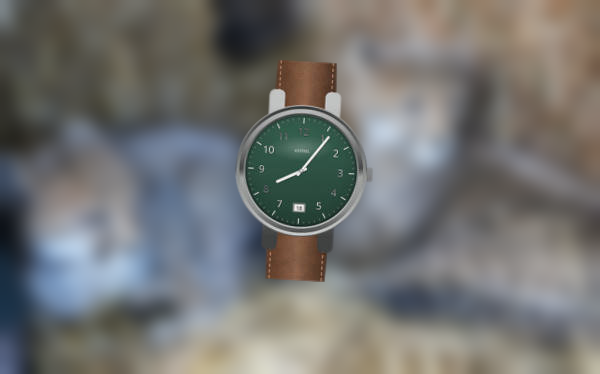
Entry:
h=8 m=6
